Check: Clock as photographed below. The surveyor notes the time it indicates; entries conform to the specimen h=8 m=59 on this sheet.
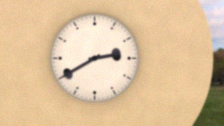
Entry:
h=2 m=40
